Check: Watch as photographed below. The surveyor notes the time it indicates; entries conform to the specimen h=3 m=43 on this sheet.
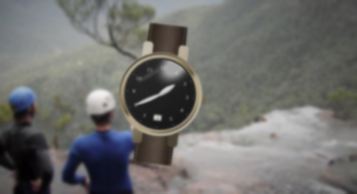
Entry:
h=1 m=40
